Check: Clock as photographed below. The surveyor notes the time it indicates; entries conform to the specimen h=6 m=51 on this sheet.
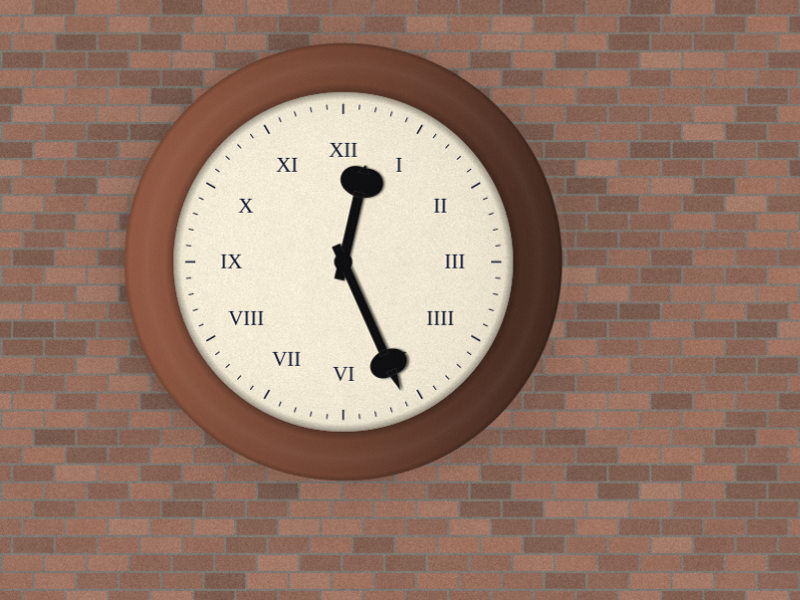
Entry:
h=12 m=26
